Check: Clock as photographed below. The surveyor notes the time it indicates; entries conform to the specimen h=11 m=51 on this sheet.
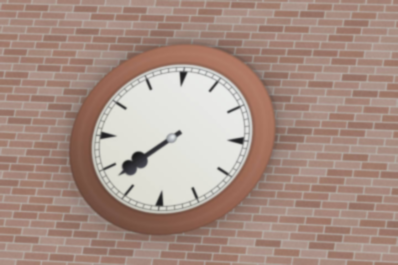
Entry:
h=7 m=38
